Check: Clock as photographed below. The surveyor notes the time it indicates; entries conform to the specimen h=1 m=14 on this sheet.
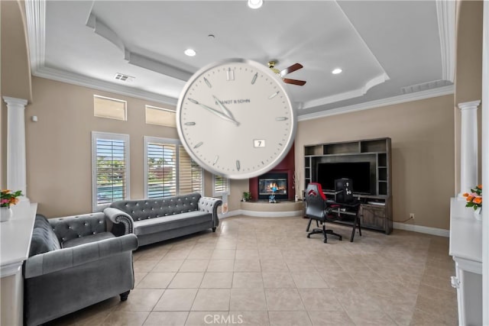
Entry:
h=10 m=50
